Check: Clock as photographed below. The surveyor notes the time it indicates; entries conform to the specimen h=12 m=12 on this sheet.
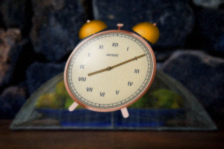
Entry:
h=8 m=10
